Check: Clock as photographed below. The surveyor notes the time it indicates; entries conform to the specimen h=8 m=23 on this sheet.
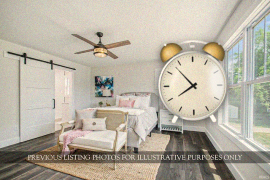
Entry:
h=7 m=53
